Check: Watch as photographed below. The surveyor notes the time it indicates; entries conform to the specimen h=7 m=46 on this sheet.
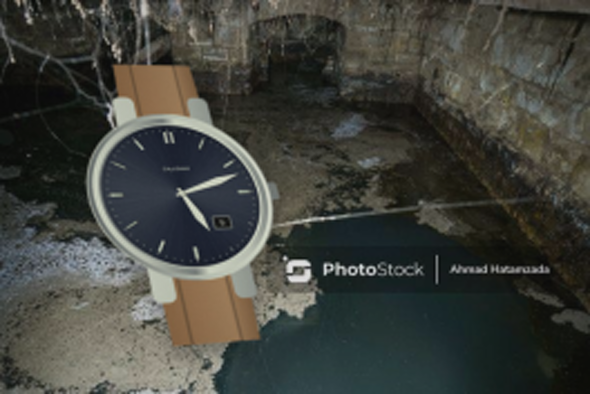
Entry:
h=5 m=12
